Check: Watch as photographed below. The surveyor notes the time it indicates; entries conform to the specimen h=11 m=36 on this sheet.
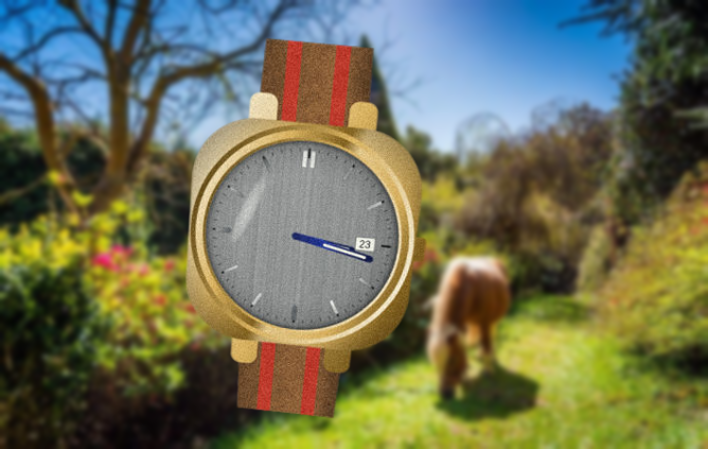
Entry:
h=3 m=17
